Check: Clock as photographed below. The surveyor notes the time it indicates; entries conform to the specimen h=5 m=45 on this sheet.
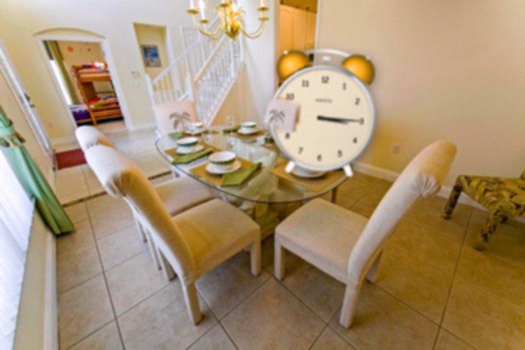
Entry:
h=3 m=15
